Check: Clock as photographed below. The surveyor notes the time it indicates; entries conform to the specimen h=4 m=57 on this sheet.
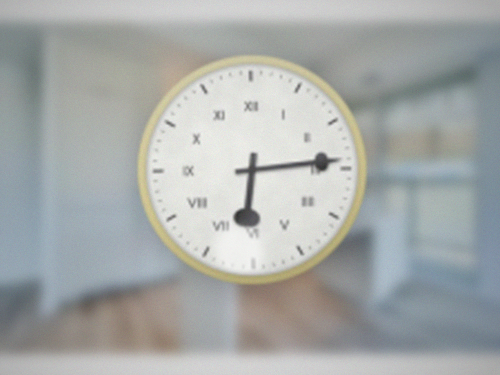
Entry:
h=6 m=14
